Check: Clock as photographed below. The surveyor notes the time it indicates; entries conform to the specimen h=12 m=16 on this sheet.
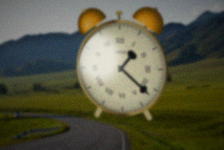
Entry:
h=1 m=22
